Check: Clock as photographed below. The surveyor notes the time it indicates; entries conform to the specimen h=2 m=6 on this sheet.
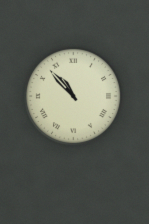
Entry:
h=10 m=53
